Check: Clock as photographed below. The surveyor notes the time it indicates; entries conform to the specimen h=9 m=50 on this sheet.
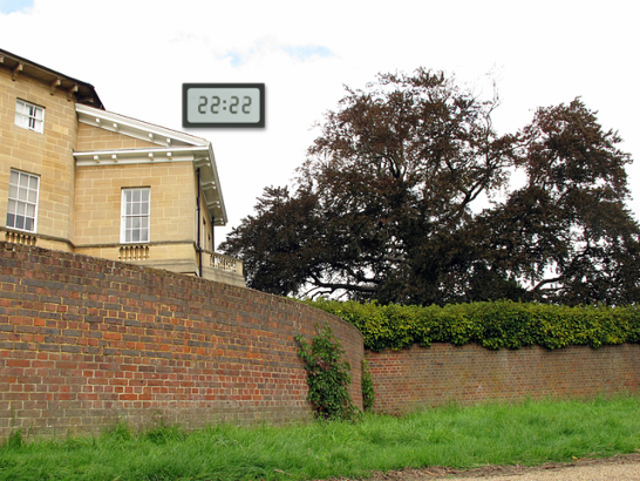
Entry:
h=22 m=22
